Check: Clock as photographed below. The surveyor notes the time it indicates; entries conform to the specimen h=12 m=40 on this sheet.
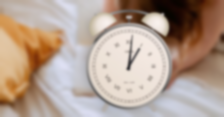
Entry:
h=1 m=1
